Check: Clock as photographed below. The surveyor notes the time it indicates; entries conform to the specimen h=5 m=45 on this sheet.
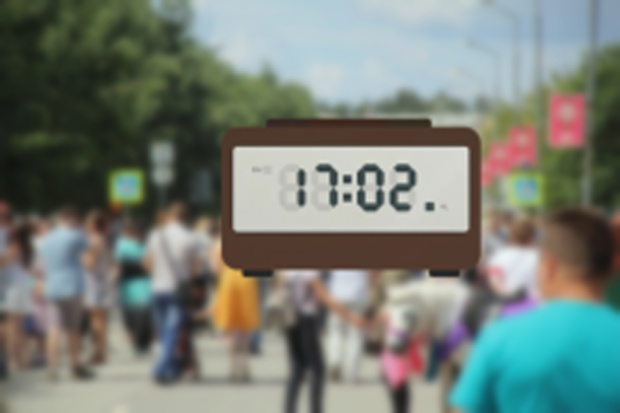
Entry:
h=17 m=2
